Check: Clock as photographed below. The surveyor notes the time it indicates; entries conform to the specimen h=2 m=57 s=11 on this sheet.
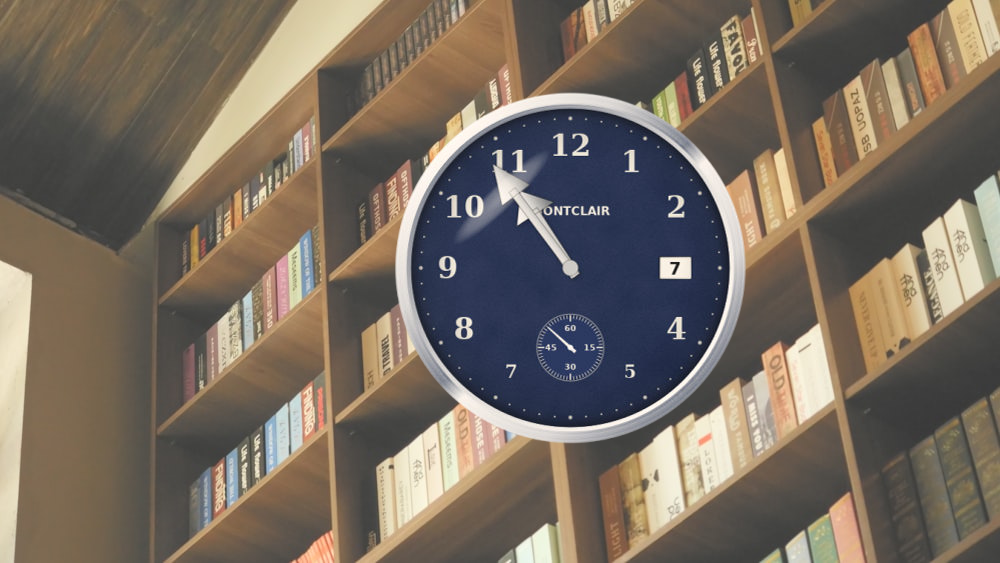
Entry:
h=10 m=53 s=52
